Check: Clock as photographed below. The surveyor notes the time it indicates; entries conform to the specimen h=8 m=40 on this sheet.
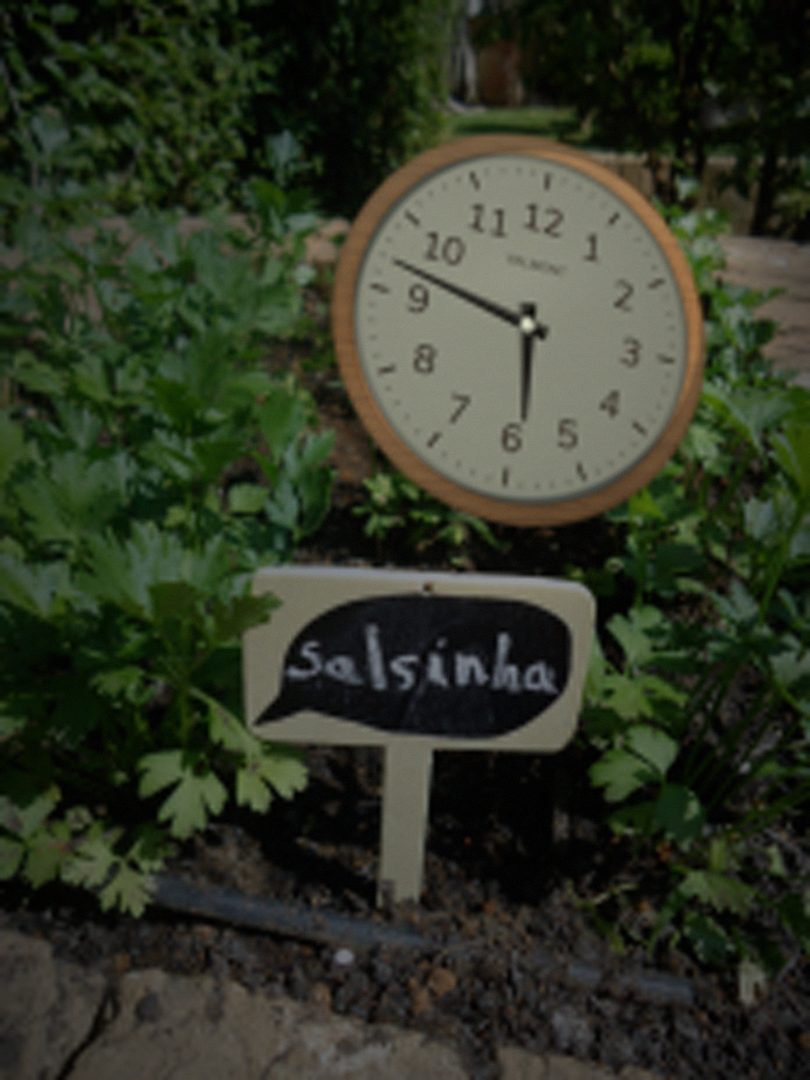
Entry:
h=5 m=47
